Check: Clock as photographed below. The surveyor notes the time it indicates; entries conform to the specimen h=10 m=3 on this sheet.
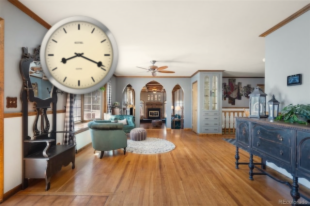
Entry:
h=8 m=19
